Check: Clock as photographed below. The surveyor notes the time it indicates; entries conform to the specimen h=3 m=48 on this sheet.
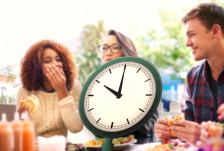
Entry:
h=10 m=0
